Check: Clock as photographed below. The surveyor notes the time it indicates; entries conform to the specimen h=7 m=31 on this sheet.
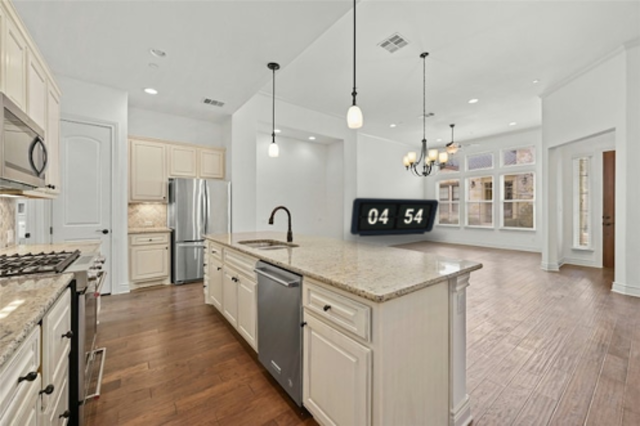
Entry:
h=4 m=54
